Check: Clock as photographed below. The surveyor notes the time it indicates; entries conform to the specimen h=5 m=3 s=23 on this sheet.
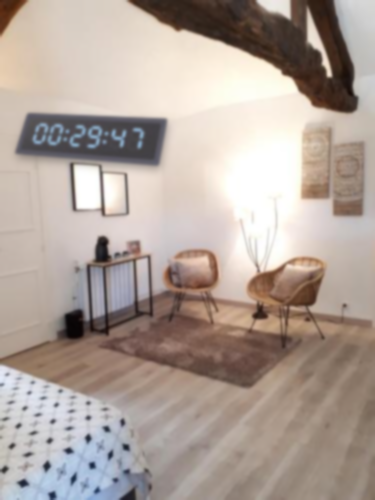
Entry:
h=0 m=29 s=47
